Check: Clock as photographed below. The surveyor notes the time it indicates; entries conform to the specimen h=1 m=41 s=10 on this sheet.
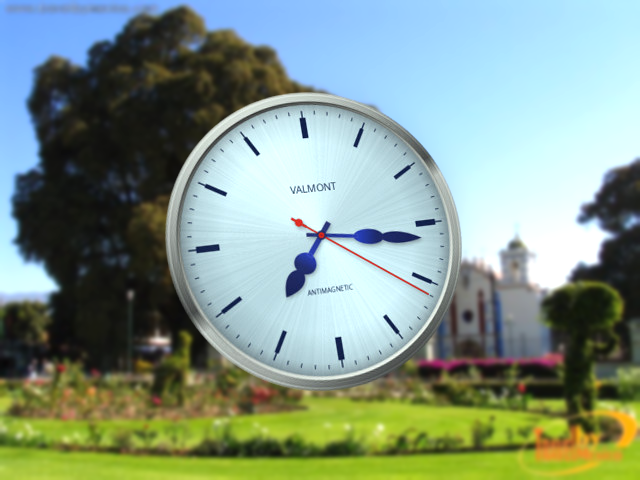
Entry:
h=7 m=16 s=21
